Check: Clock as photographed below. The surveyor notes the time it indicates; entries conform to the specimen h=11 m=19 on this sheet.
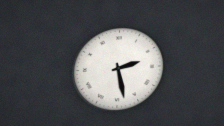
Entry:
h=2 m=28
